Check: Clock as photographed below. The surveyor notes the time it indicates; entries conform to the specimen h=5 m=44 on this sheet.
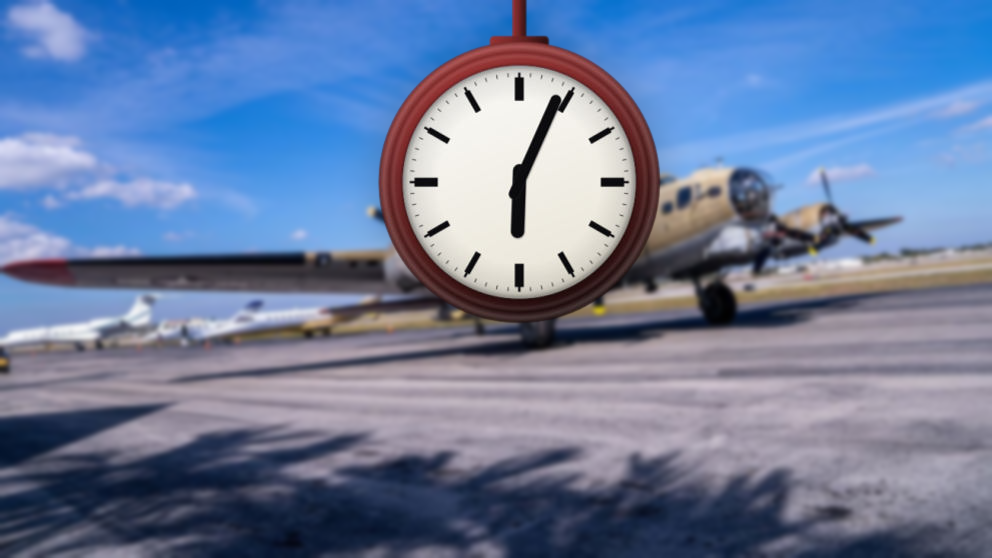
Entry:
h=6 m=4
